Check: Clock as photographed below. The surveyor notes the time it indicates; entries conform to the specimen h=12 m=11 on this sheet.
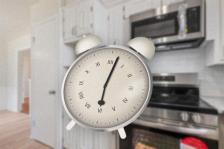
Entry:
h=6 m=2
